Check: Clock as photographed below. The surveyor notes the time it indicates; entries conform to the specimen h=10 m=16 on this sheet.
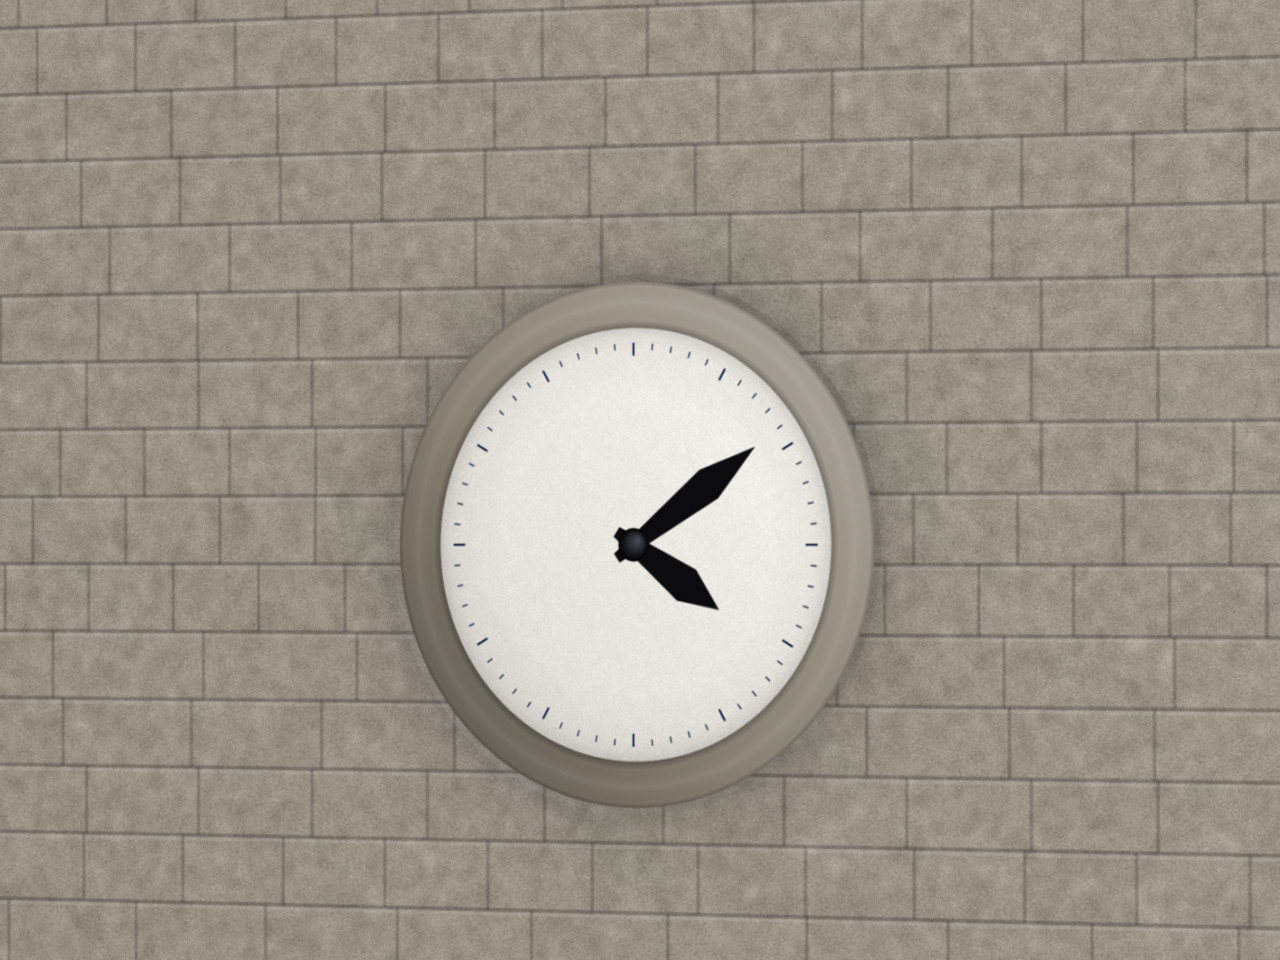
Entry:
h=4 m=9
